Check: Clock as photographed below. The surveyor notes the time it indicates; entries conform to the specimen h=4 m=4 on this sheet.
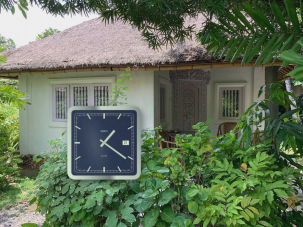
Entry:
h=1 m=21
